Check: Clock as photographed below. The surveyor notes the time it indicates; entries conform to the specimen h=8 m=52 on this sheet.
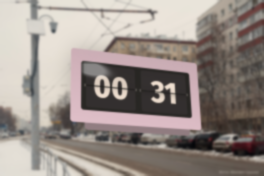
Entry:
h=0 m=31
